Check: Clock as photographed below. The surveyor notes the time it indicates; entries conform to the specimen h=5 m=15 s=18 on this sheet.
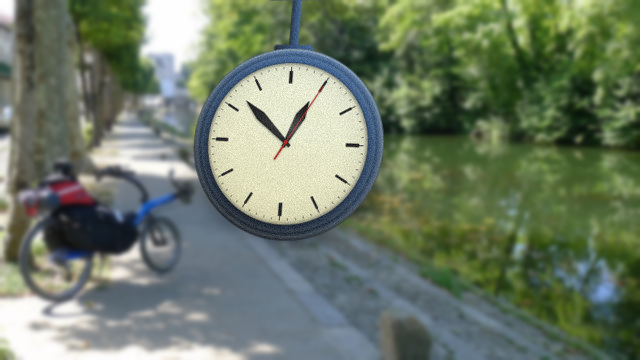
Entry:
h=12 m=52 s=5
